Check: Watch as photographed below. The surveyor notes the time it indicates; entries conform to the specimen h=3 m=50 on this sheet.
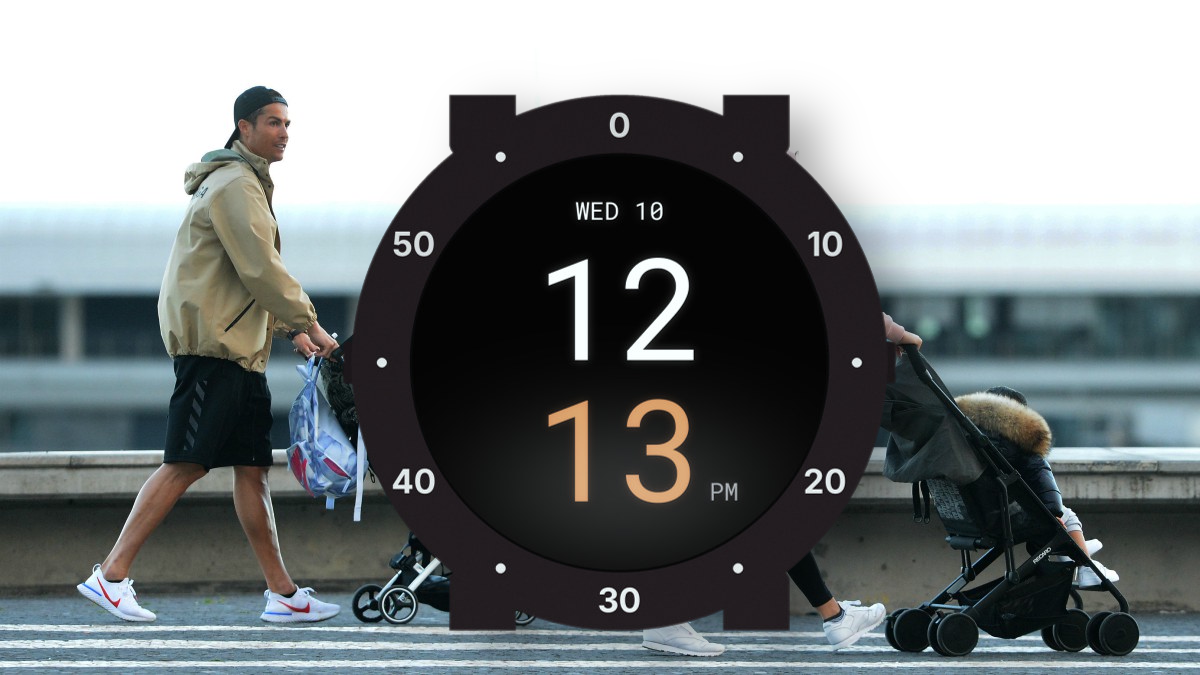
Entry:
h=12 m=13
